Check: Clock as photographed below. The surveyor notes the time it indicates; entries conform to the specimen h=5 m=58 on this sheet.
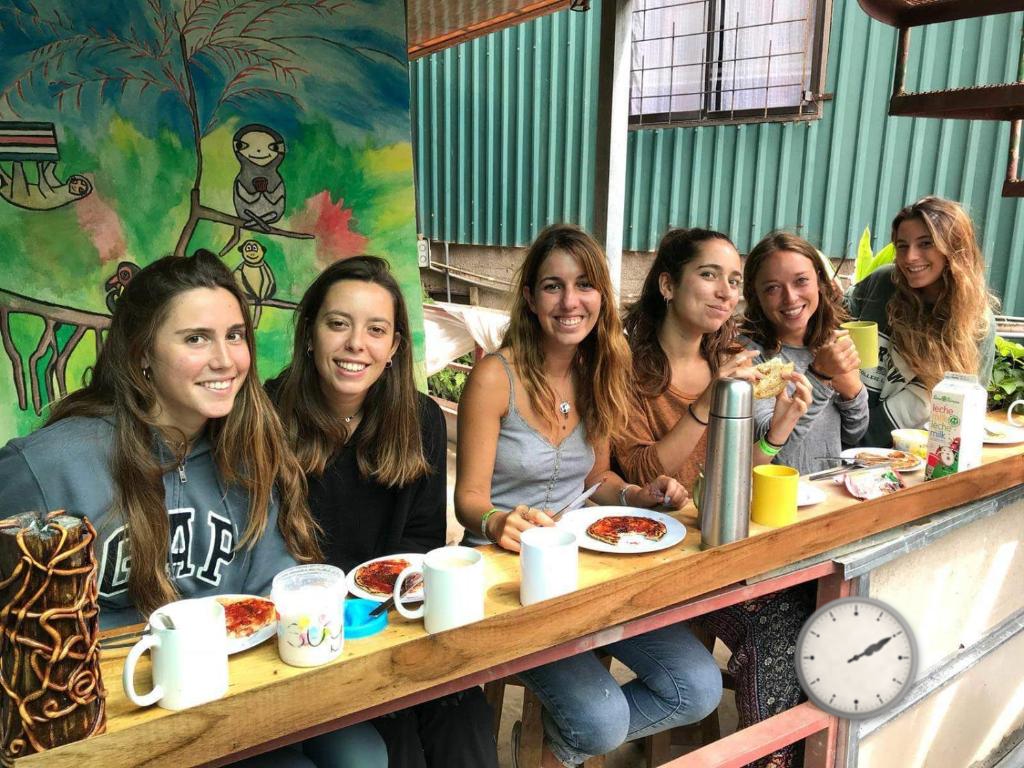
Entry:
h=2 m=10
